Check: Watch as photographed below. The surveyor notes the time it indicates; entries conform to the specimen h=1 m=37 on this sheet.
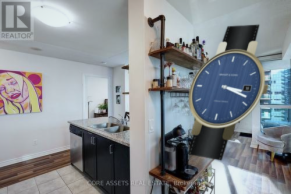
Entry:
h=3 m=18
